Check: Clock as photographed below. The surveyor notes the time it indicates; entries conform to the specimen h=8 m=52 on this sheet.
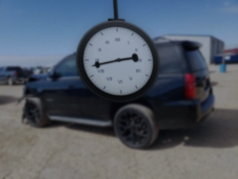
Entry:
h=2 m=43
